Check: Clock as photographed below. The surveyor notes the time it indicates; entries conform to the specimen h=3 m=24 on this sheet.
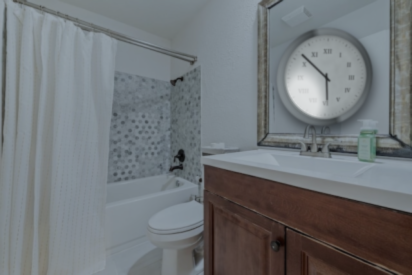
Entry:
h=5 m=52
